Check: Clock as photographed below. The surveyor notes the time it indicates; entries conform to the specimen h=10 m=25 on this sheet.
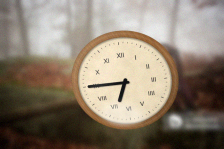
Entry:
h=6 m=45
